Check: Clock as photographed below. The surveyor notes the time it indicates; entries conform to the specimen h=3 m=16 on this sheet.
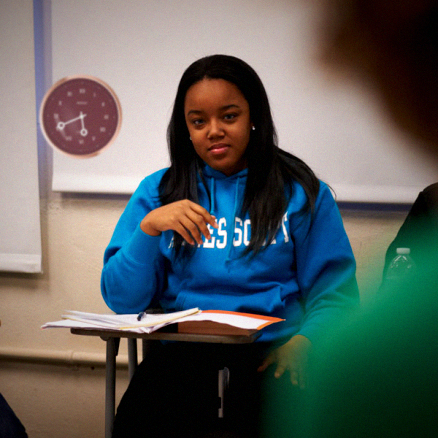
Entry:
h=5 m=41
